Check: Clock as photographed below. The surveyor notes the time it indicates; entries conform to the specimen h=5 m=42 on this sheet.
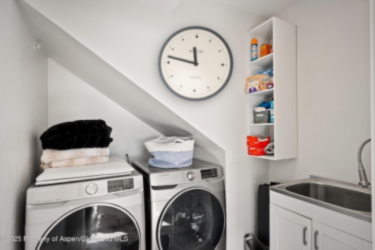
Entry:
h=11 m=47
